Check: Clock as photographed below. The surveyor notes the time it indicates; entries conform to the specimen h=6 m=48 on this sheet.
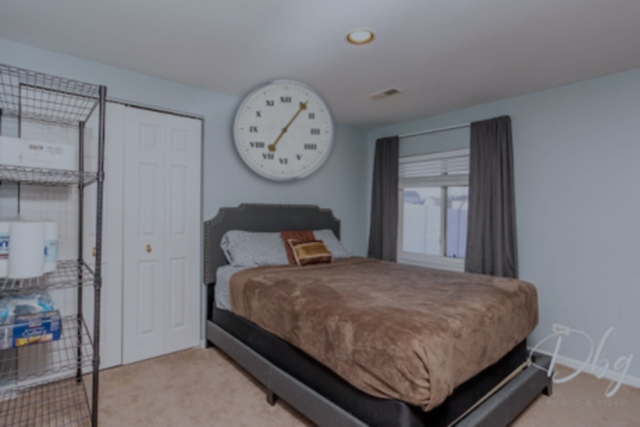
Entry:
h=7 m=6
